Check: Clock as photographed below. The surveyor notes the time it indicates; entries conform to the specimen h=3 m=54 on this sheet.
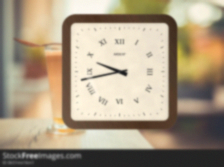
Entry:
h=9 m=43
